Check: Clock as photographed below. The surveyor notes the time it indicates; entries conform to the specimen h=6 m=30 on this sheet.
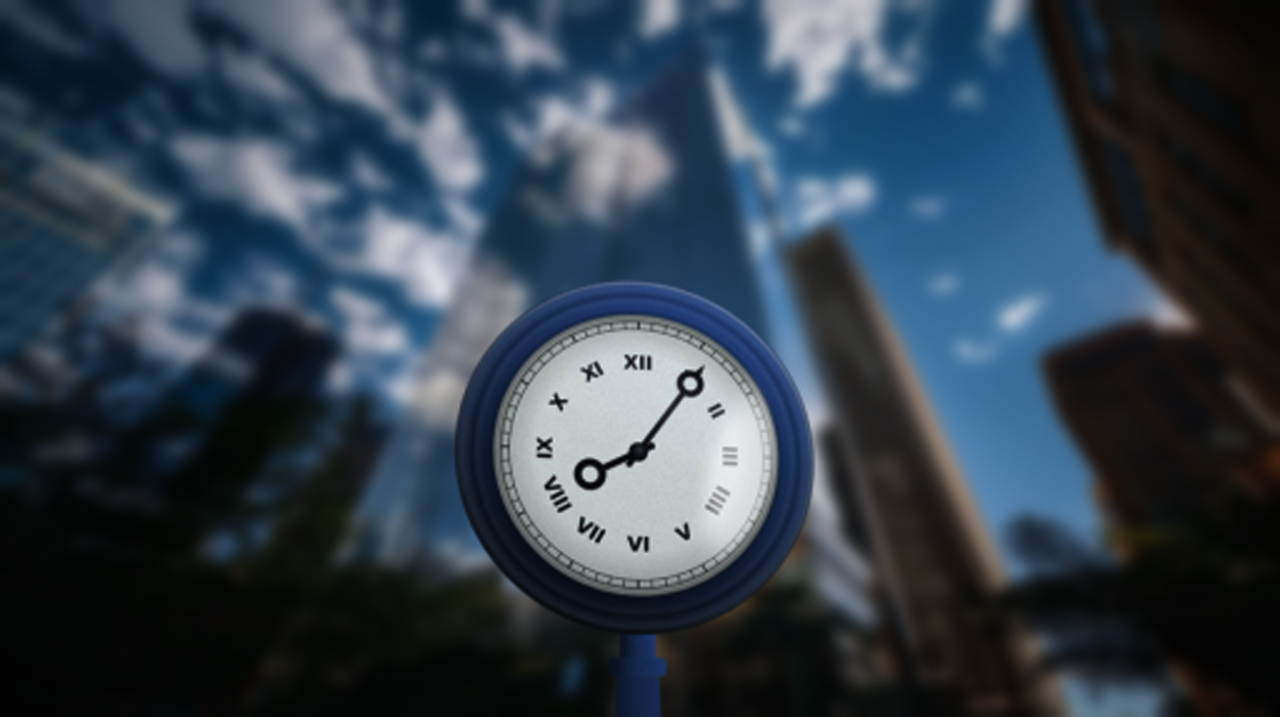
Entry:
h=8 m=6
